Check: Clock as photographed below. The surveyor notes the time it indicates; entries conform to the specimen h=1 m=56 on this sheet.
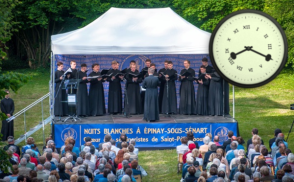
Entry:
h=8 m=20
